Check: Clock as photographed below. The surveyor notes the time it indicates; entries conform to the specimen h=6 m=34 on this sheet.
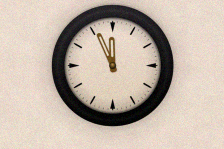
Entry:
h=11 m=56
